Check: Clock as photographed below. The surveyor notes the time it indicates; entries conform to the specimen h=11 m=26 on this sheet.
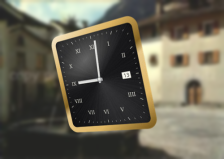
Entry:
h=9 m=1
